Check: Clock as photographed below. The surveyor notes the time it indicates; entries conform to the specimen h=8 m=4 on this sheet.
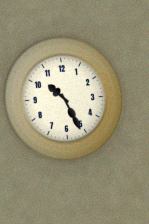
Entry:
h=10 m=26
